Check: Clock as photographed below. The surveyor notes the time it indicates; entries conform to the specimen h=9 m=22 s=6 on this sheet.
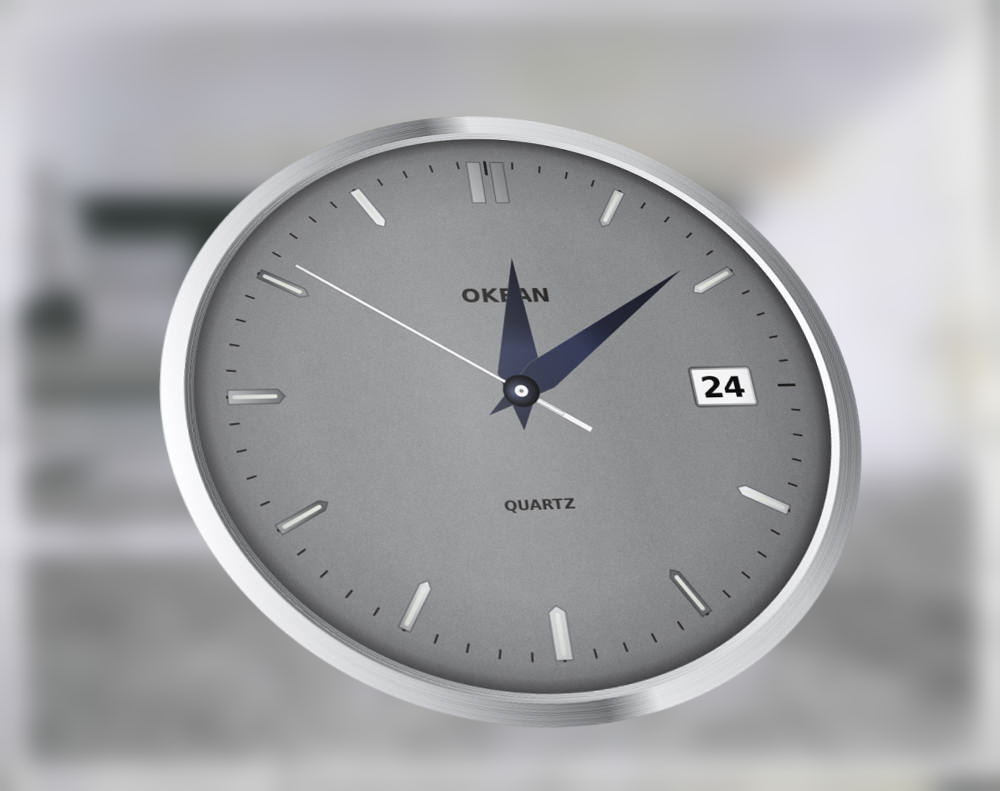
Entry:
h=12 m=8 s=51
